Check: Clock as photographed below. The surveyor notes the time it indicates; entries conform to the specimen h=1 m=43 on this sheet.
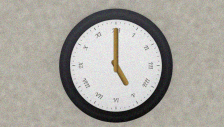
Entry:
h=5 m=0
